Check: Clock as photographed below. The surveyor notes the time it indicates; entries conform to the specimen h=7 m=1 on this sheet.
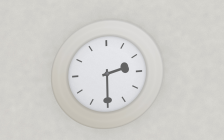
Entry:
h=2 m=30
